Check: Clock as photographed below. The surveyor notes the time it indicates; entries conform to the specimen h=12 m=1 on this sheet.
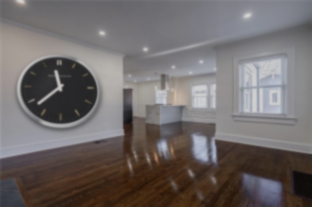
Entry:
h=11 m=38
